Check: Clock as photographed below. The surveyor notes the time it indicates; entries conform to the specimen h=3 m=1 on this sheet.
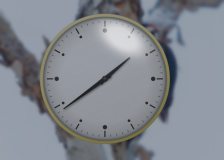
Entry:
h=1 m=39
